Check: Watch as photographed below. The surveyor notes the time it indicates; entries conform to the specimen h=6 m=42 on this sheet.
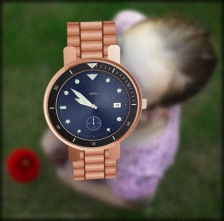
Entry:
h=9 m=52
